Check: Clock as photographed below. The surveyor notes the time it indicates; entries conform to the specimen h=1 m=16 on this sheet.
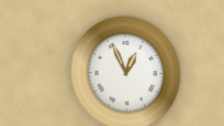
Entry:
h=12 m=56
